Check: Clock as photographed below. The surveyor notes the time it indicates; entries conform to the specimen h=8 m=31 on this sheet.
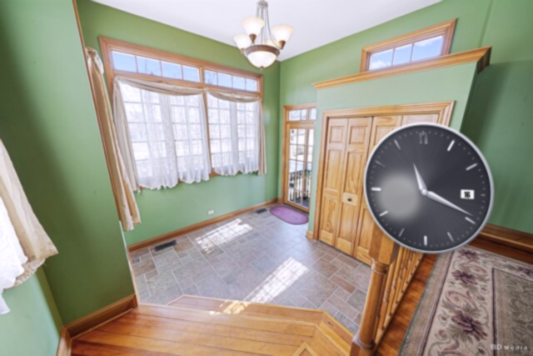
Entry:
h=11 m=19
